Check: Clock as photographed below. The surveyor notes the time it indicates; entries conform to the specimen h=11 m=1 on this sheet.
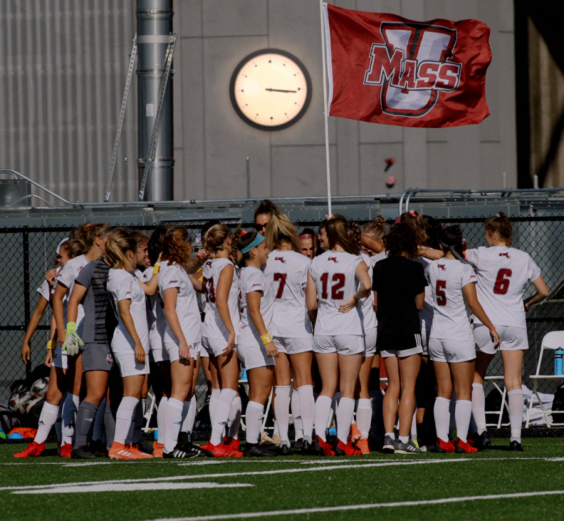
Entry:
h=3 m=16
